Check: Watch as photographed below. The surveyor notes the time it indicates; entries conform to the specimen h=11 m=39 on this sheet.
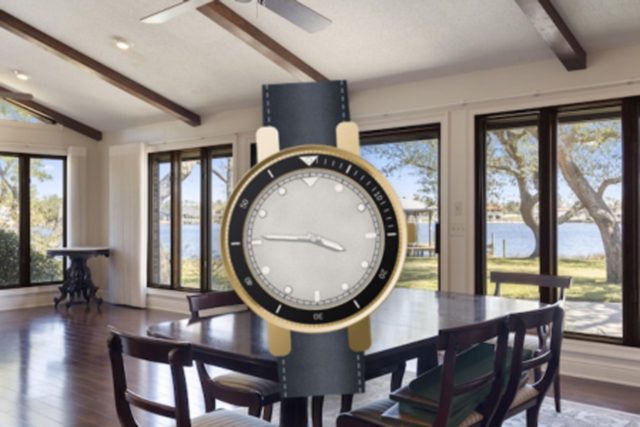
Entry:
h=3 m=46
